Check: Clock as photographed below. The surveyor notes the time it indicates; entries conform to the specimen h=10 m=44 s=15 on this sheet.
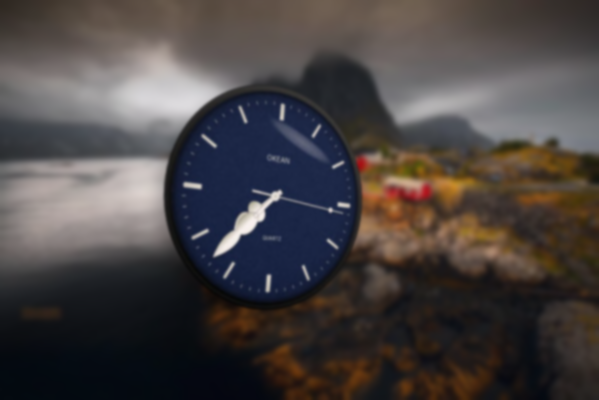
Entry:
h=7 m=37 s=16
